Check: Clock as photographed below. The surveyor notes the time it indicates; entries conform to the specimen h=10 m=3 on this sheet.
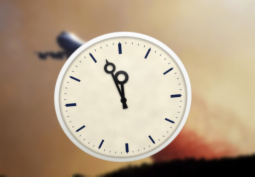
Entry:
h=11 m=57
